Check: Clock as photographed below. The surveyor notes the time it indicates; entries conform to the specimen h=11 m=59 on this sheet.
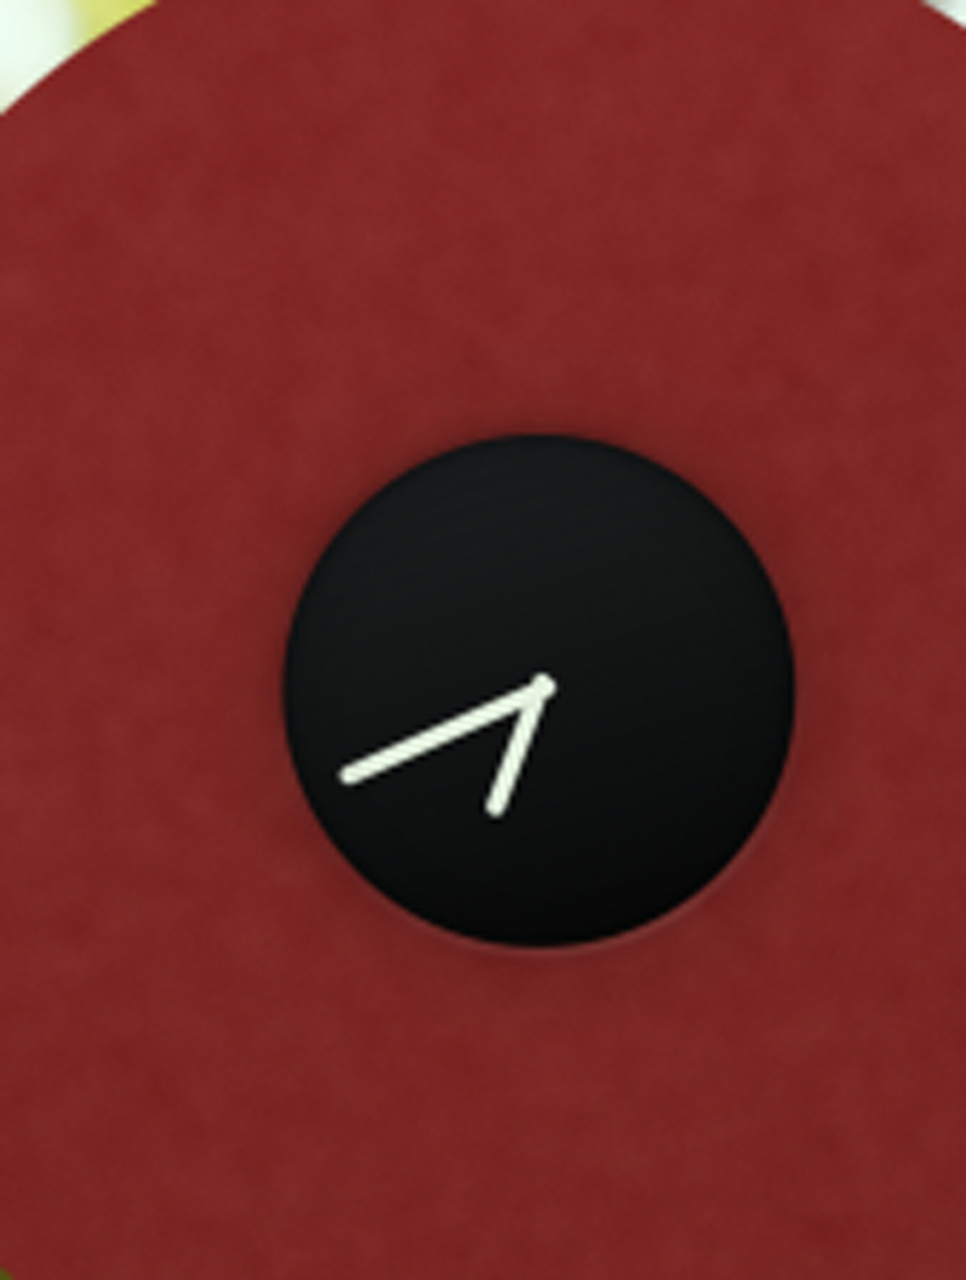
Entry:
h=6 m=41
